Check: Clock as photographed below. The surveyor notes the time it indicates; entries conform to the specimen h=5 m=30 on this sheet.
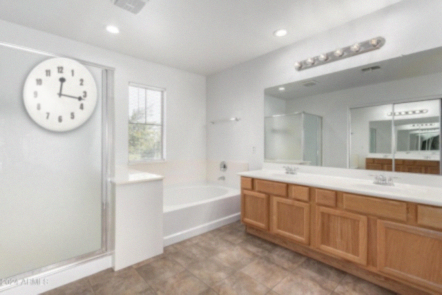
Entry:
h=12 m=17
